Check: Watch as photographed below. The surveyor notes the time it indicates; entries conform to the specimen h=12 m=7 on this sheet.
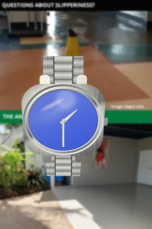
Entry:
h=1 m=30
